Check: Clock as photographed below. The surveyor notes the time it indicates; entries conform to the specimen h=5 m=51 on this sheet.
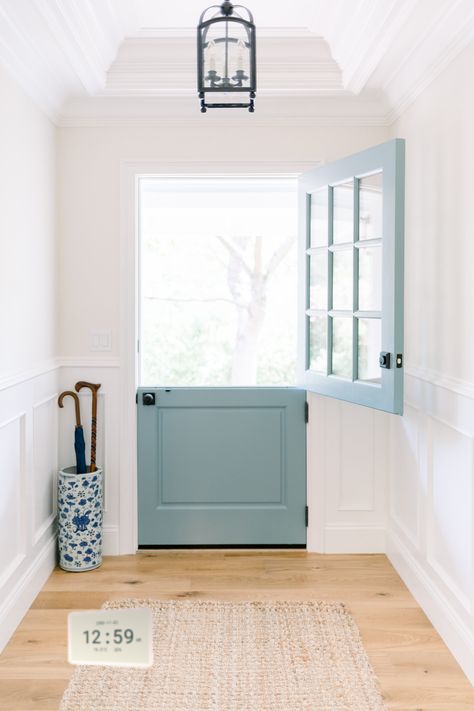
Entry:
h=12 m=59
